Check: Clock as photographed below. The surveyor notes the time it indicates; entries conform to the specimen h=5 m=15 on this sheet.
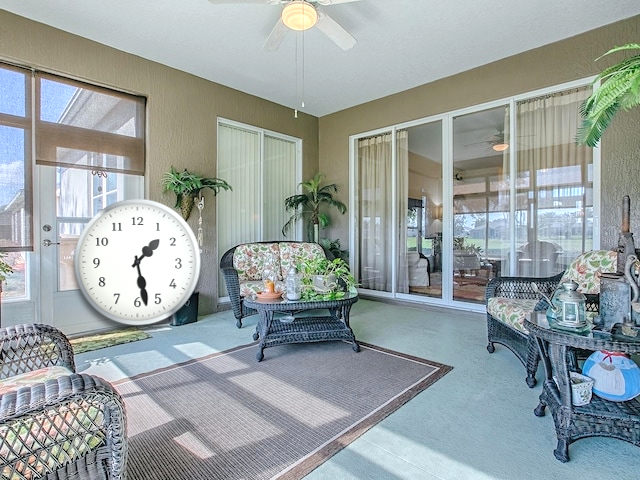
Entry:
h=1 m=28
